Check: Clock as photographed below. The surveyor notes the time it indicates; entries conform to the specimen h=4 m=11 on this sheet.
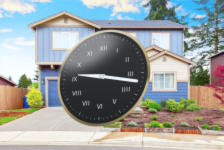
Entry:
h=9 m=17
